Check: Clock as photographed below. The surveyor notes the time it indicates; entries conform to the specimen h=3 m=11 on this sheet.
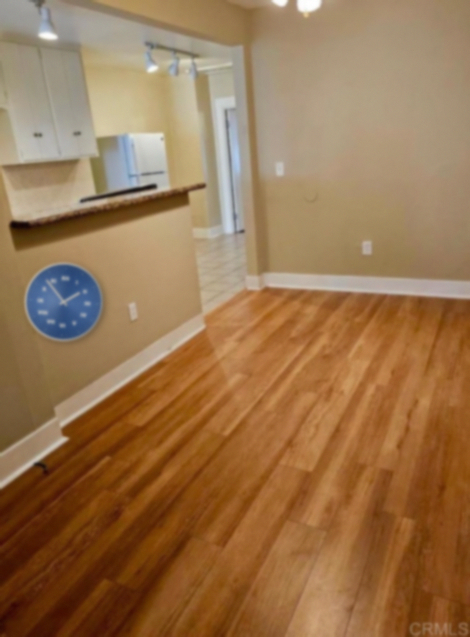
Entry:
h=1 m=53
